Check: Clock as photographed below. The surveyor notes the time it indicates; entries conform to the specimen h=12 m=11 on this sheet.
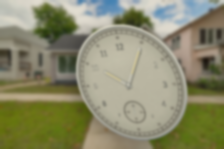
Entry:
h=10 m=5
